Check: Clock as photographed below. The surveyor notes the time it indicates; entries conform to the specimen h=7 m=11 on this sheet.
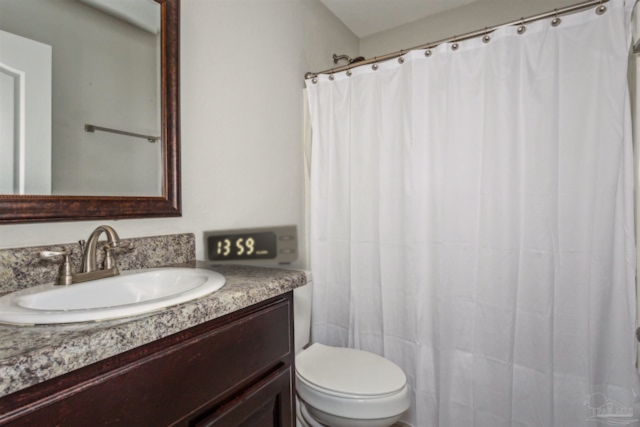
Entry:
h=13 m=59
